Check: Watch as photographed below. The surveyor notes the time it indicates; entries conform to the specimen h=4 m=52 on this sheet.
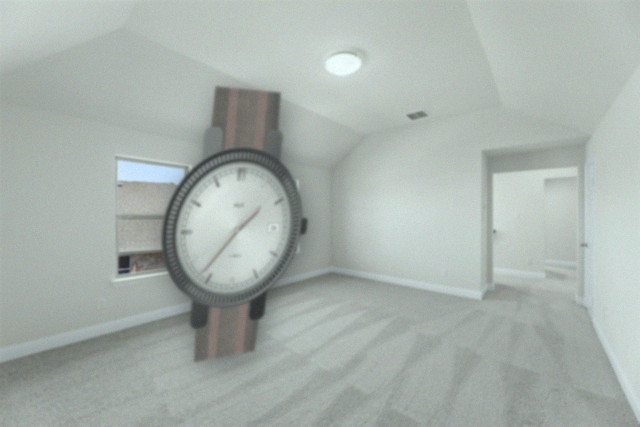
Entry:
h=1 m=37
